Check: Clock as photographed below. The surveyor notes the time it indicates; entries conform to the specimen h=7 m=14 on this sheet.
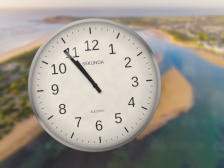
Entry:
h=10 m=54
